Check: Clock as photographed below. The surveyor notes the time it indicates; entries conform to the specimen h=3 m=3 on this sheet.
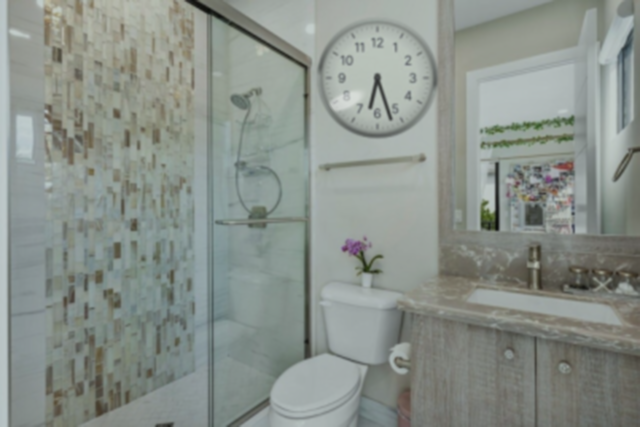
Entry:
h=6 m=27
